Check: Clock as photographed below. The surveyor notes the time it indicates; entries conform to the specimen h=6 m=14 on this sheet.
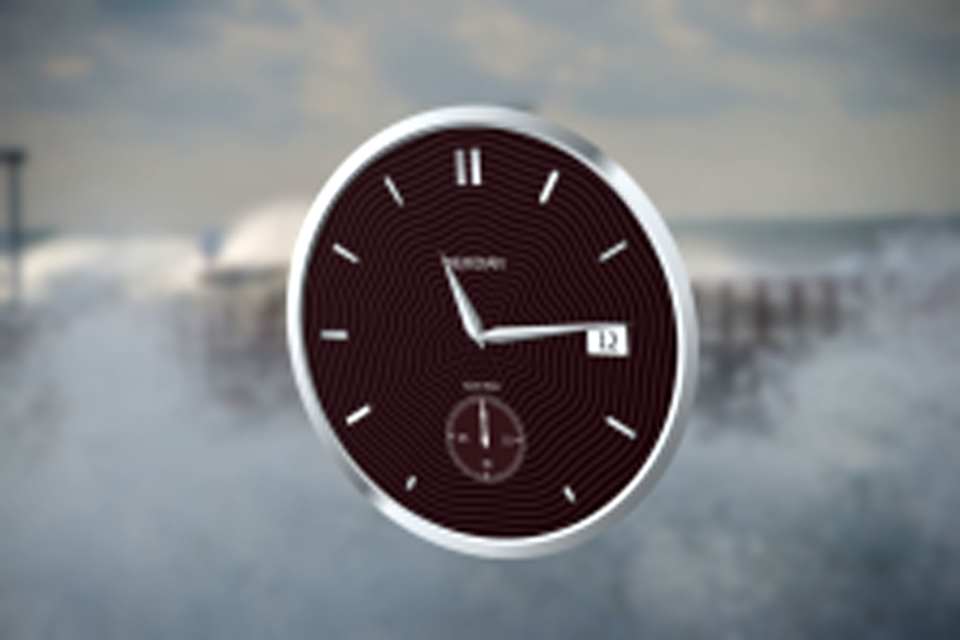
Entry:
h=11 m=14
